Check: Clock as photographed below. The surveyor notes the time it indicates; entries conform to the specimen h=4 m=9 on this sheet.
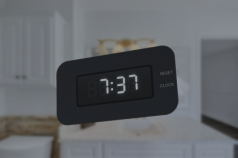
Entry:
h=7 m=37
